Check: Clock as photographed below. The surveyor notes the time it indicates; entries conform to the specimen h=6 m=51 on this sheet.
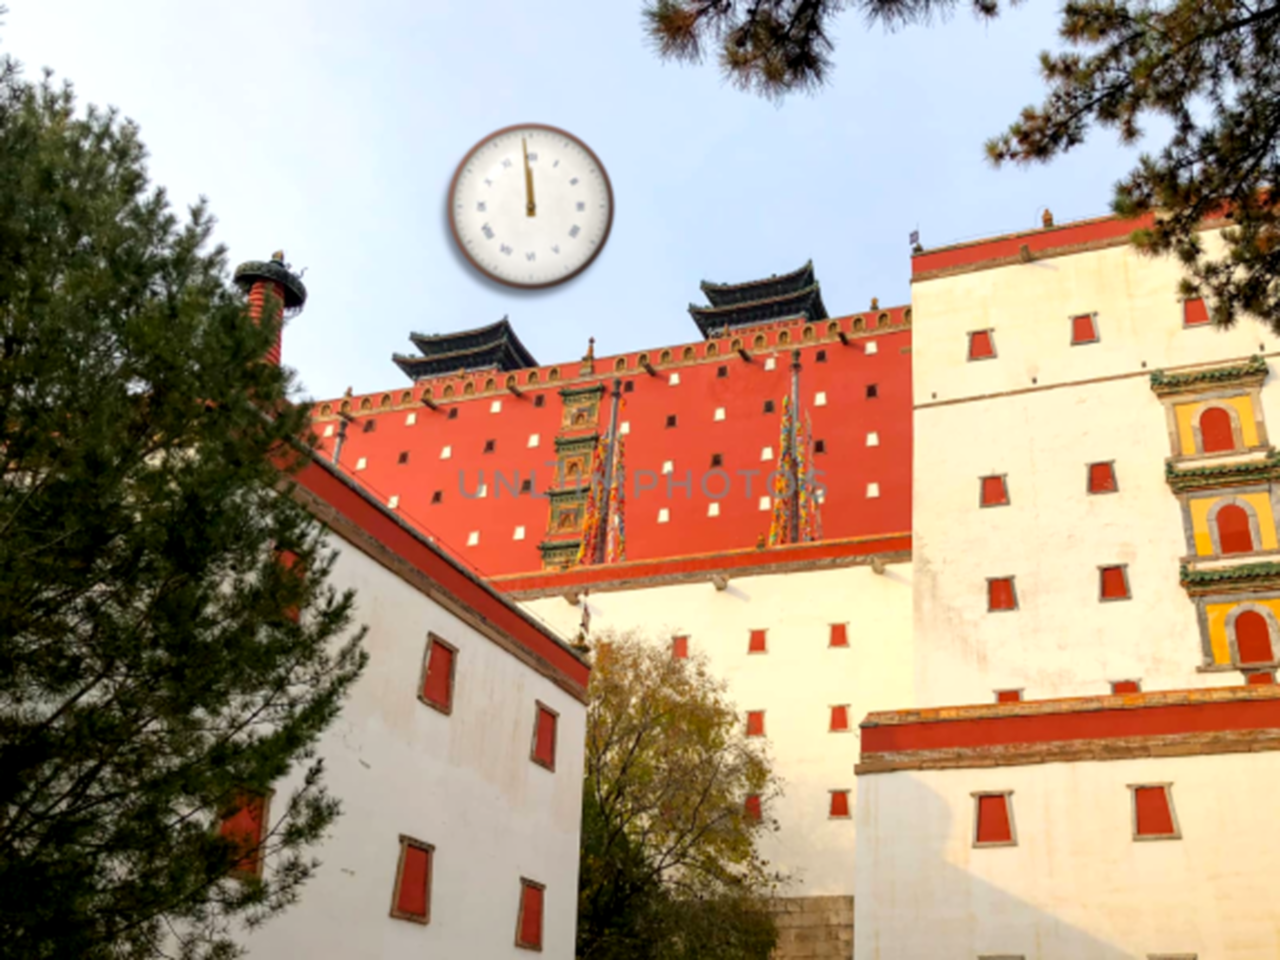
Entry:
h=11 m=59
